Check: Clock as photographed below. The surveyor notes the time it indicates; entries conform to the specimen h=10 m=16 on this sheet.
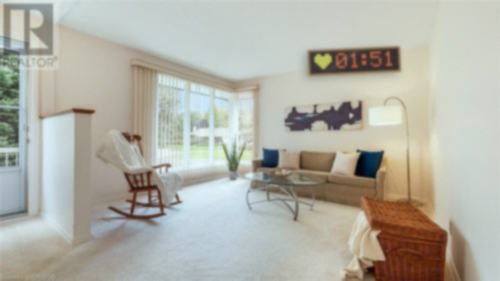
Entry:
h=1 m=51
